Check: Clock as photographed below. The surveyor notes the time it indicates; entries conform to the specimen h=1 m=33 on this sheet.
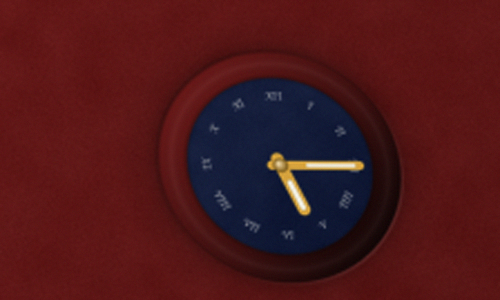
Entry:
h=5 m=15
